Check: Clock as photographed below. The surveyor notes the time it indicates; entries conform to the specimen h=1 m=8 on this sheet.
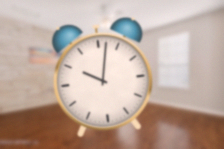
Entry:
h=10 m=2
